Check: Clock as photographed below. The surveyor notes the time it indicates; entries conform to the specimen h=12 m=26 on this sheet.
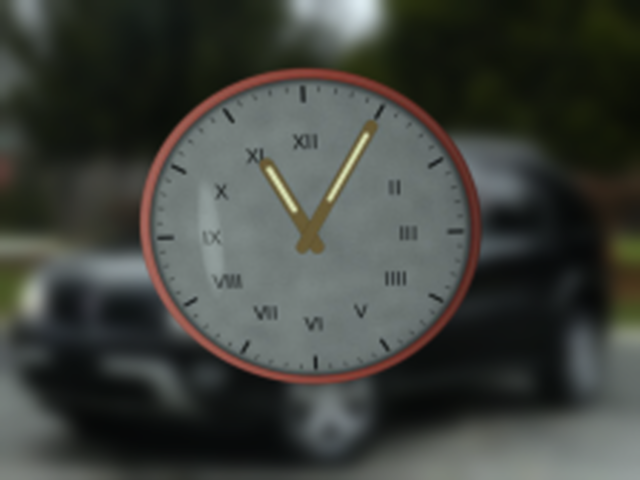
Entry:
h=11 m=5
